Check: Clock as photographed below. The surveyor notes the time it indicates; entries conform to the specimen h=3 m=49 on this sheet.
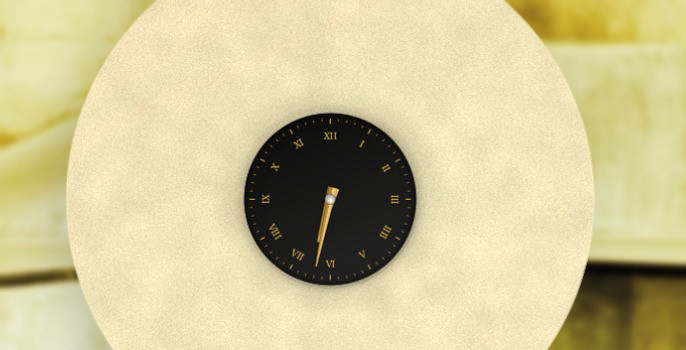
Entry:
h=6 m=32
